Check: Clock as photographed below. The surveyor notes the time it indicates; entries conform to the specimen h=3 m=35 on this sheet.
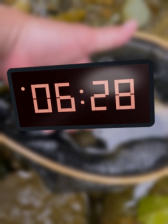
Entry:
h=6 m=28
